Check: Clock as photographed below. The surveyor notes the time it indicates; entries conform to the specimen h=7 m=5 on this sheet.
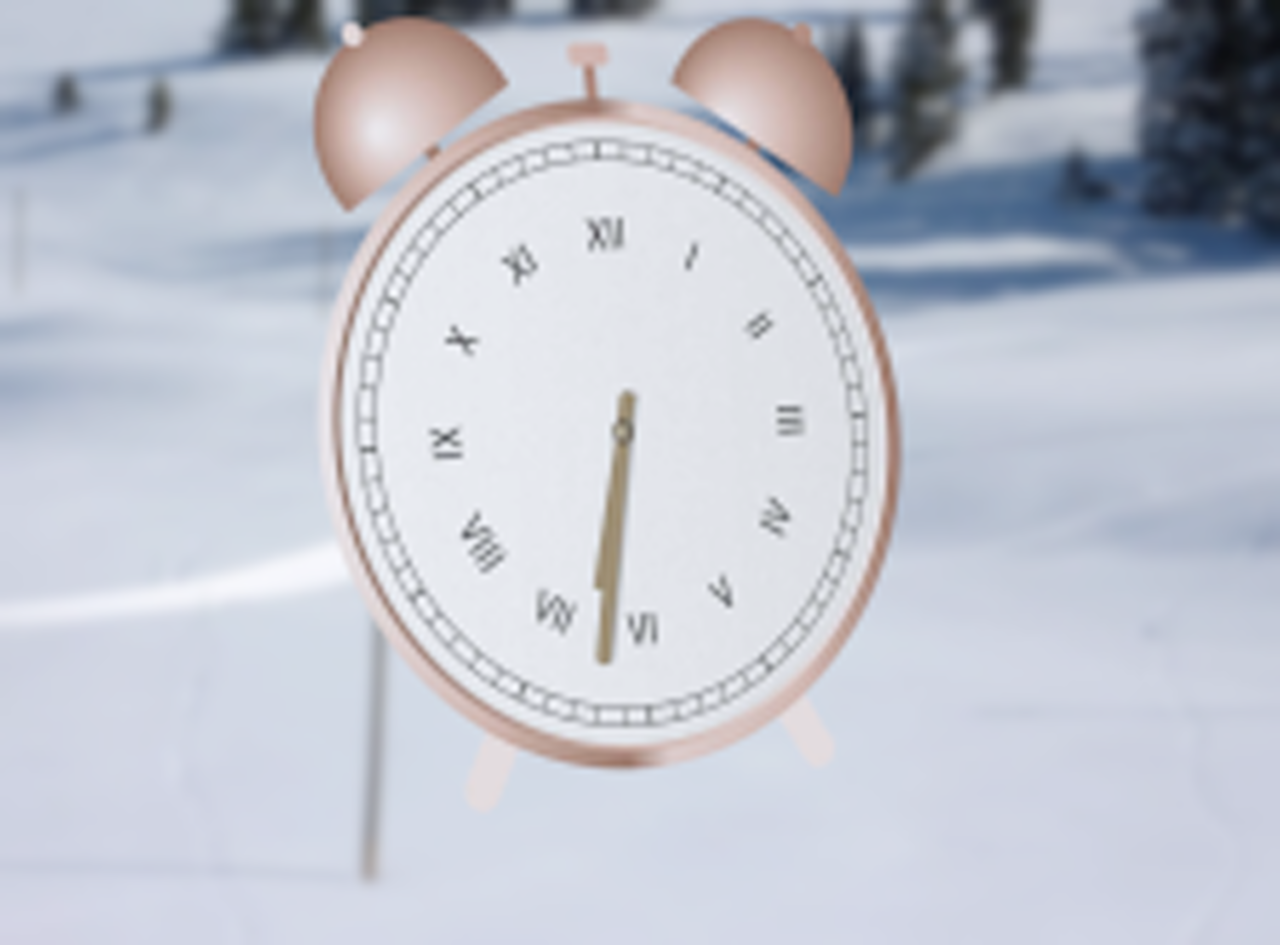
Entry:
h=6 m=32
